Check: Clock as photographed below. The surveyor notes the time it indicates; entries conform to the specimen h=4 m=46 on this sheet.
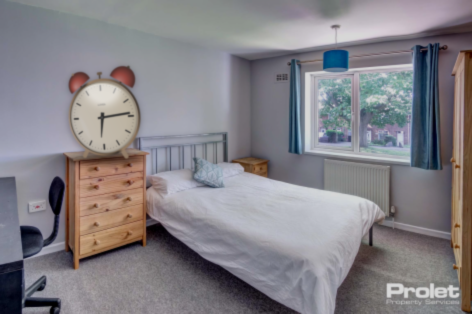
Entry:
h=6 m=14
